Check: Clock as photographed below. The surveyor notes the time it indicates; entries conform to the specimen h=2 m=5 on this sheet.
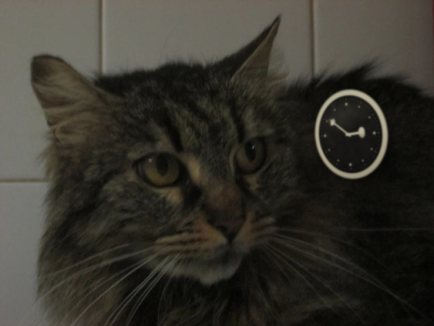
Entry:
h=2 m=51
